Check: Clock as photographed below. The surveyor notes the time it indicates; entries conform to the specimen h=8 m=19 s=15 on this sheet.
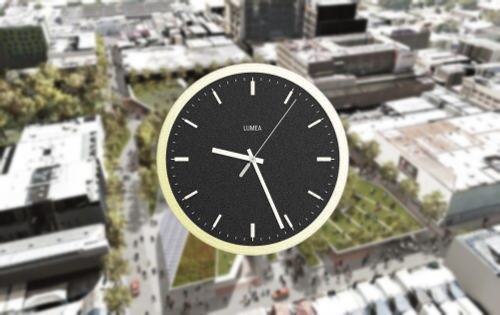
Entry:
h=9 m=26 s=6
